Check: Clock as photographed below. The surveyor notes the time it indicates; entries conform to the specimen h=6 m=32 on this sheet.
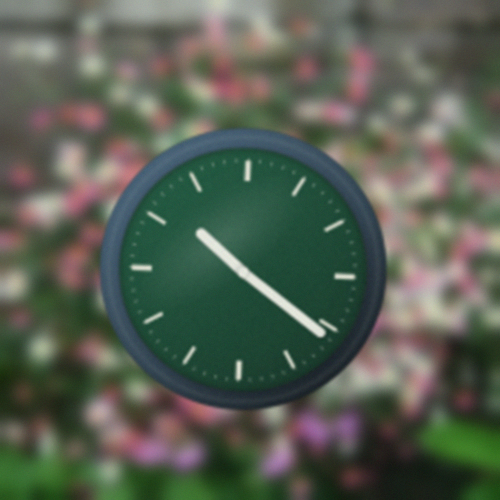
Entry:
h=10 m=21
